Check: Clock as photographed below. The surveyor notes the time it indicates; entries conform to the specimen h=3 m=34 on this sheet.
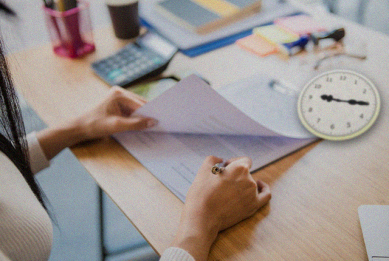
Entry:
h=9 m=15
